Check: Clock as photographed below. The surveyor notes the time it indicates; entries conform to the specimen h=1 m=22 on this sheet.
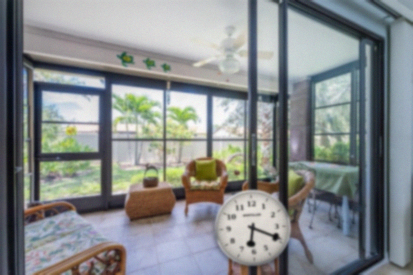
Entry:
h=6 m=19
